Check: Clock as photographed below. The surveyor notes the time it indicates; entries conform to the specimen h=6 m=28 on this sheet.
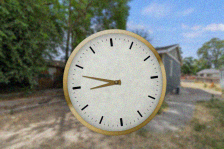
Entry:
h=8 m=48
